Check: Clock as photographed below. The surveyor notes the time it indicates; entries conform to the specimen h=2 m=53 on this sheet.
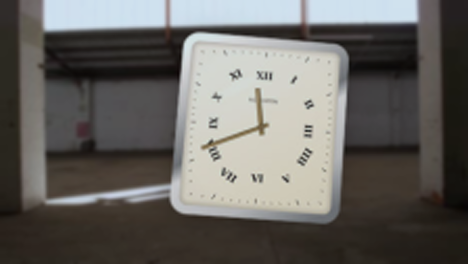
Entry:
h=11 m=41
